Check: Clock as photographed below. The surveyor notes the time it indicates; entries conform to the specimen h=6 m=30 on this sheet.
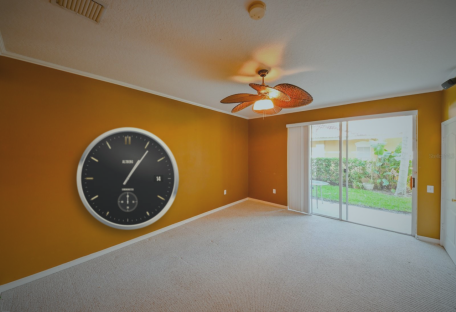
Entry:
h=1 m=6
